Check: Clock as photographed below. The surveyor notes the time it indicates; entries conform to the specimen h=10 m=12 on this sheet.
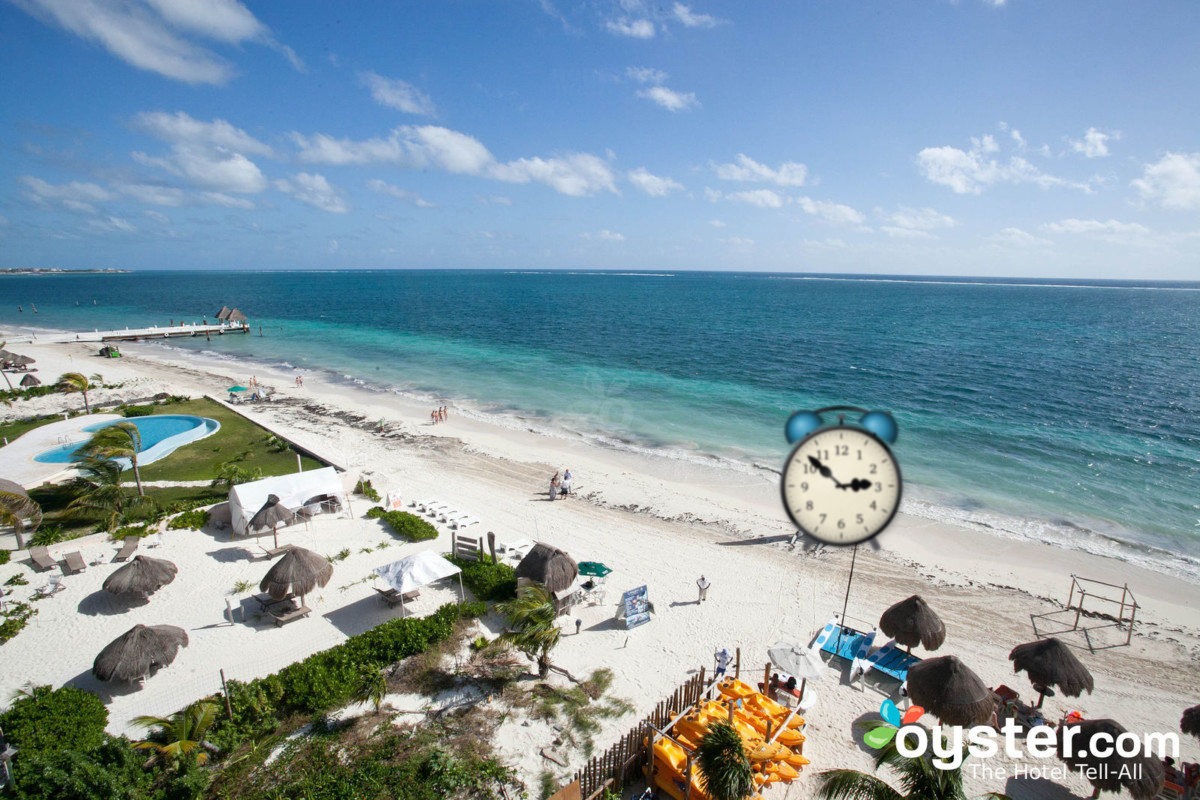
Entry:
h=2 m=52
